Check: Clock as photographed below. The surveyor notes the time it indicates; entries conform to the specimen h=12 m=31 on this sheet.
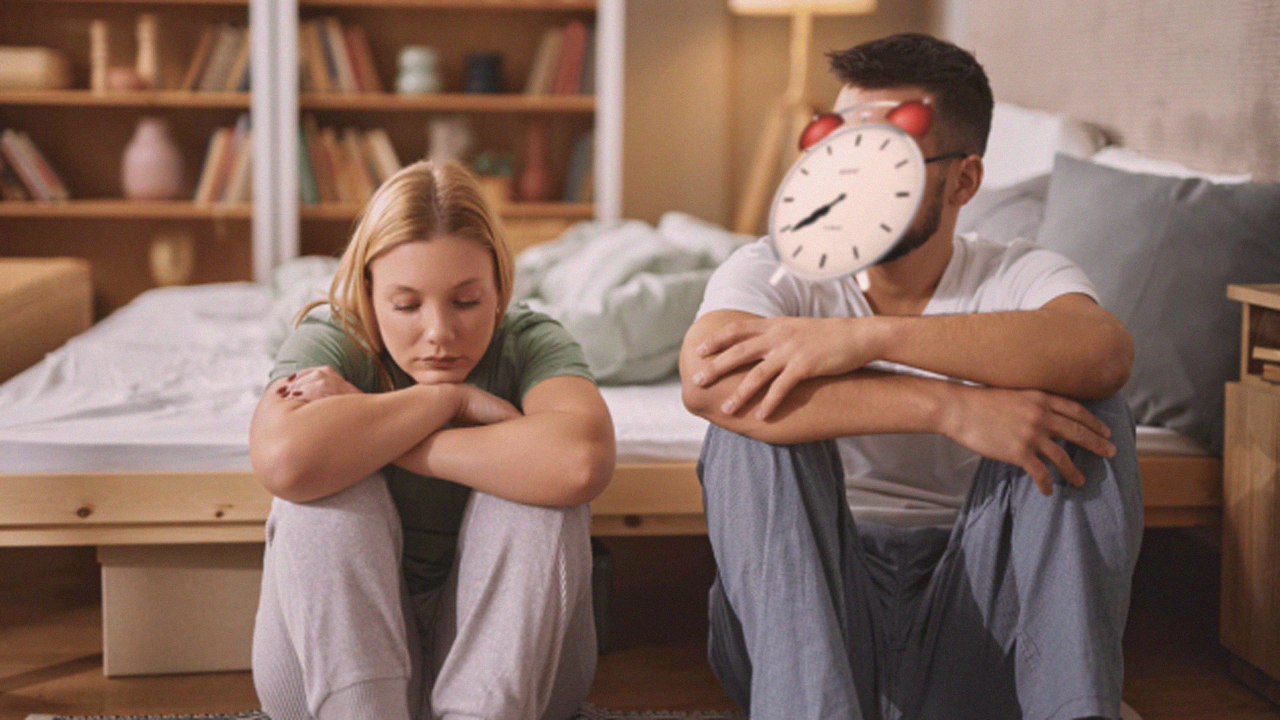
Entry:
h=7 m=39
